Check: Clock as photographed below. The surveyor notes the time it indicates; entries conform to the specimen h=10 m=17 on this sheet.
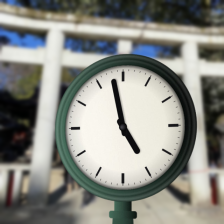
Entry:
h=4 m=58
